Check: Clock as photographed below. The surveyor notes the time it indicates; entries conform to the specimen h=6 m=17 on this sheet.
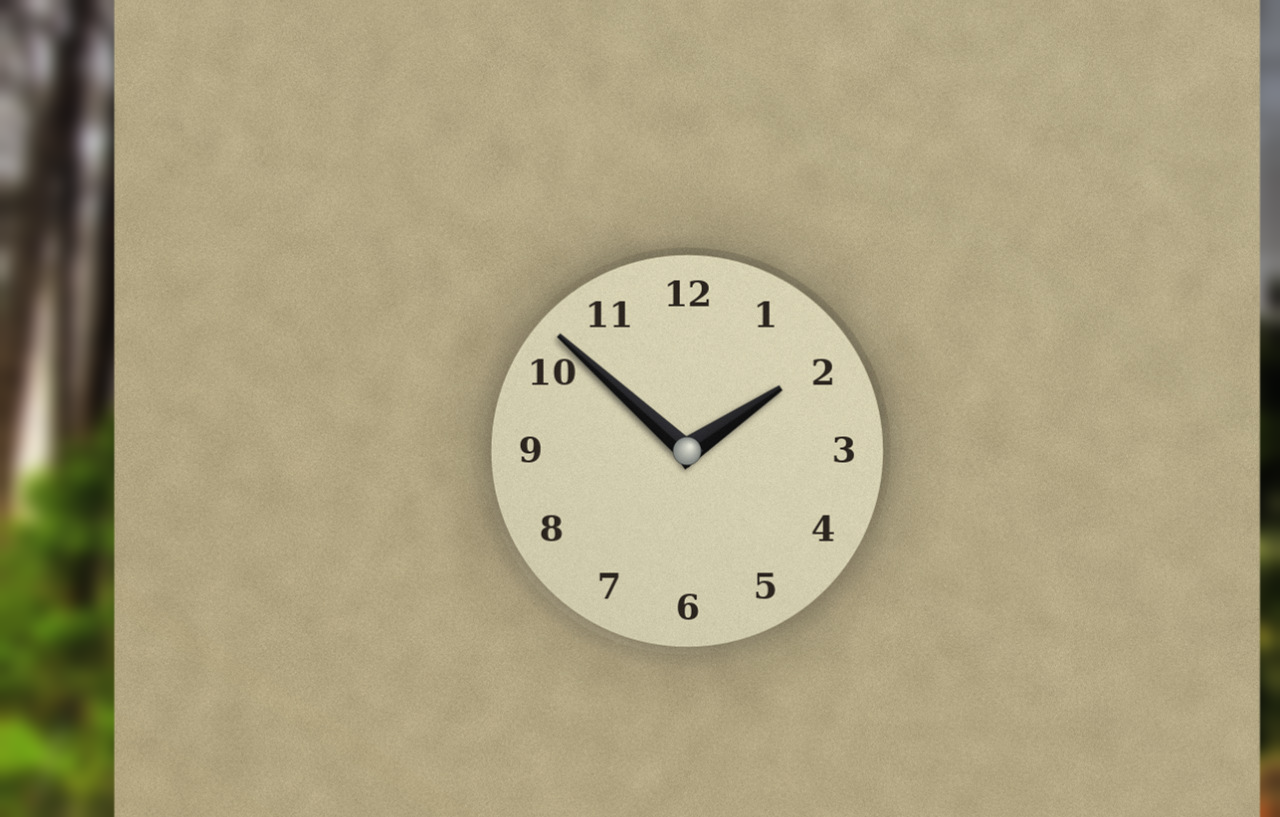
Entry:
h=1 m=52
